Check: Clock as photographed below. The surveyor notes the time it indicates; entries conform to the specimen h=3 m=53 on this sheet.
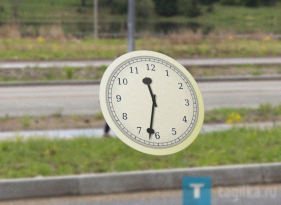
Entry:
h=11 m=32
